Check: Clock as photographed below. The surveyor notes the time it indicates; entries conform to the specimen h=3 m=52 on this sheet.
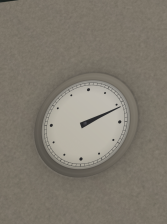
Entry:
h=2 m=11
